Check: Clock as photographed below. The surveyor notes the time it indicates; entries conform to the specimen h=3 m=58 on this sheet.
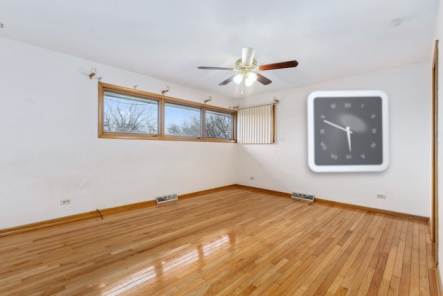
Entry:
h=5 m=49
